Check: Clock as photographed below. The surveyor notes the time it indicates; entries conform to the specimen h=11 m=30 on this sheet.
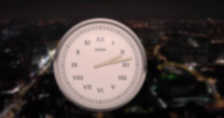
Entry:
h=2 m=13
